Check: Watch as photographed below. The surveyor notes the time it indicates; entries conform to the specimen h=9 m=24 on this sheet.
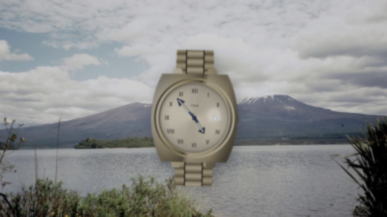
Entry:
h=4 m=53
